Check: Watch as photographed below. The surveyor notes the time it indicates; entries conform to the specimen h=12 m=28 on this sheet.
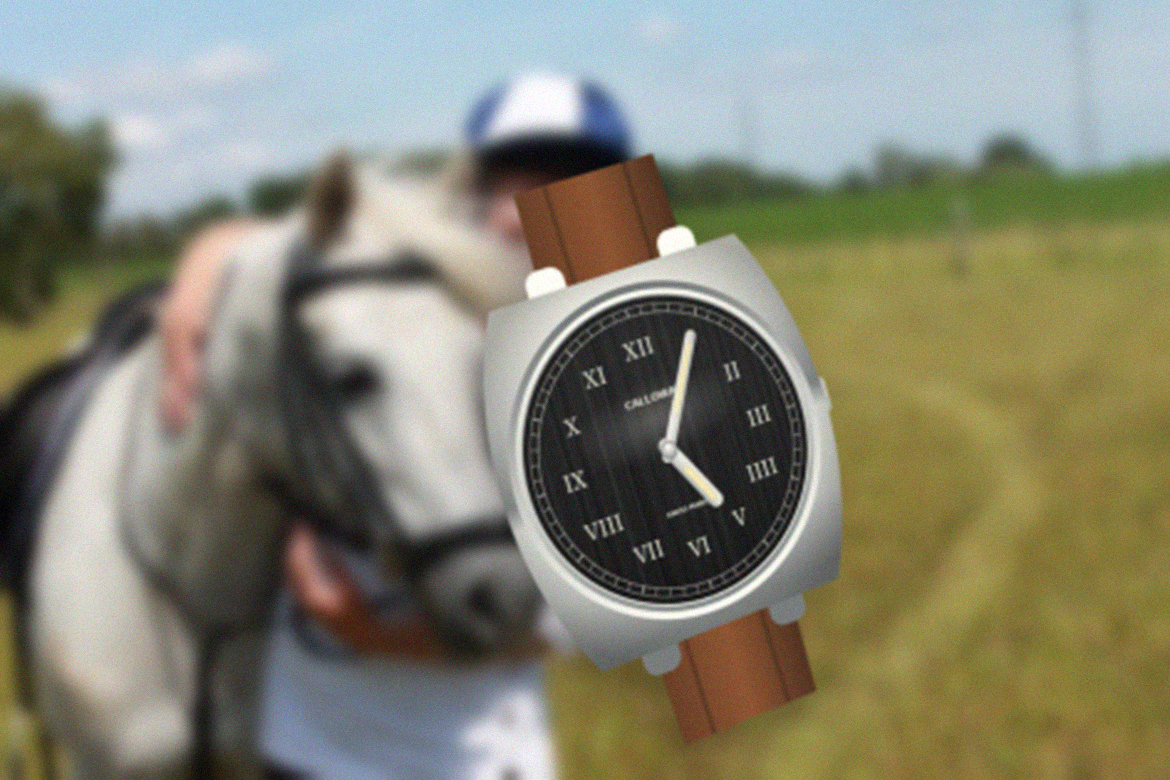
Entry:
h=5 m=5
